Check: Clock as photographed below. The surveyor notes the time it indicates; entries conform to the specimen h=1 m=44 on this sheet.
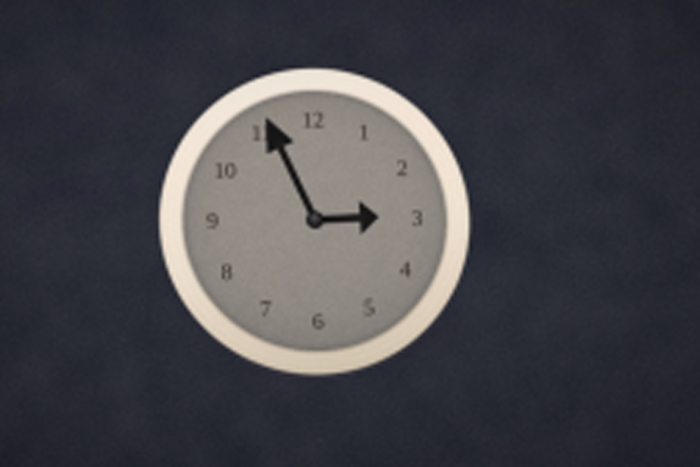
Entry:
h=2 m=56
